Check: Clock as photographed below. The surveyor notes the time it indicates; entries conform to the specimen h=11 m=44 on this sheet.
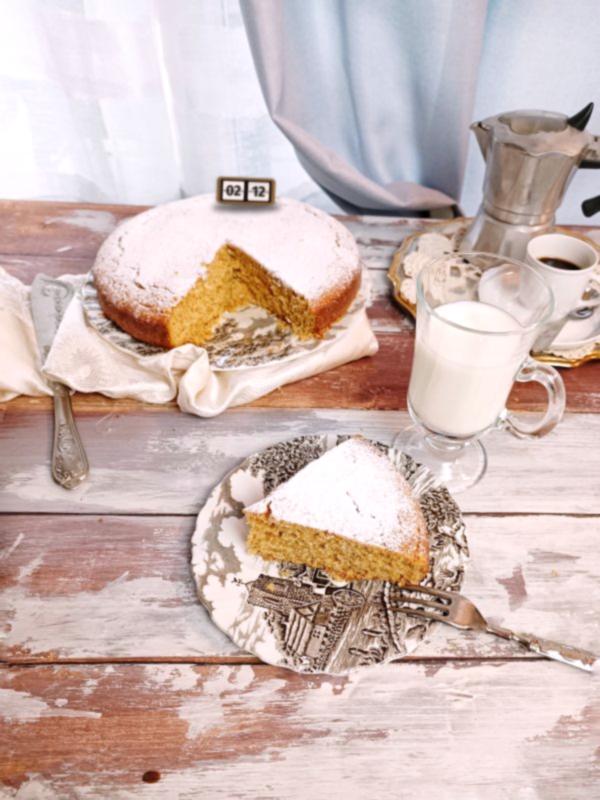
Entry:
h=2 m=12
